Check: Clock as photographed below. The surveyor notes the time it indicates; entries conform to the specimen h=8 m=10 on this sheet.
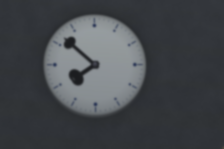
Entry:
h=7 m=52
